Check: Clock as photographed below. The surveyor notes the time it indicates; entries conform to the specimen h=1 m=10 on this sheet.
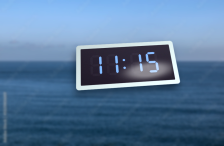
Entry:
h=11 m=15
